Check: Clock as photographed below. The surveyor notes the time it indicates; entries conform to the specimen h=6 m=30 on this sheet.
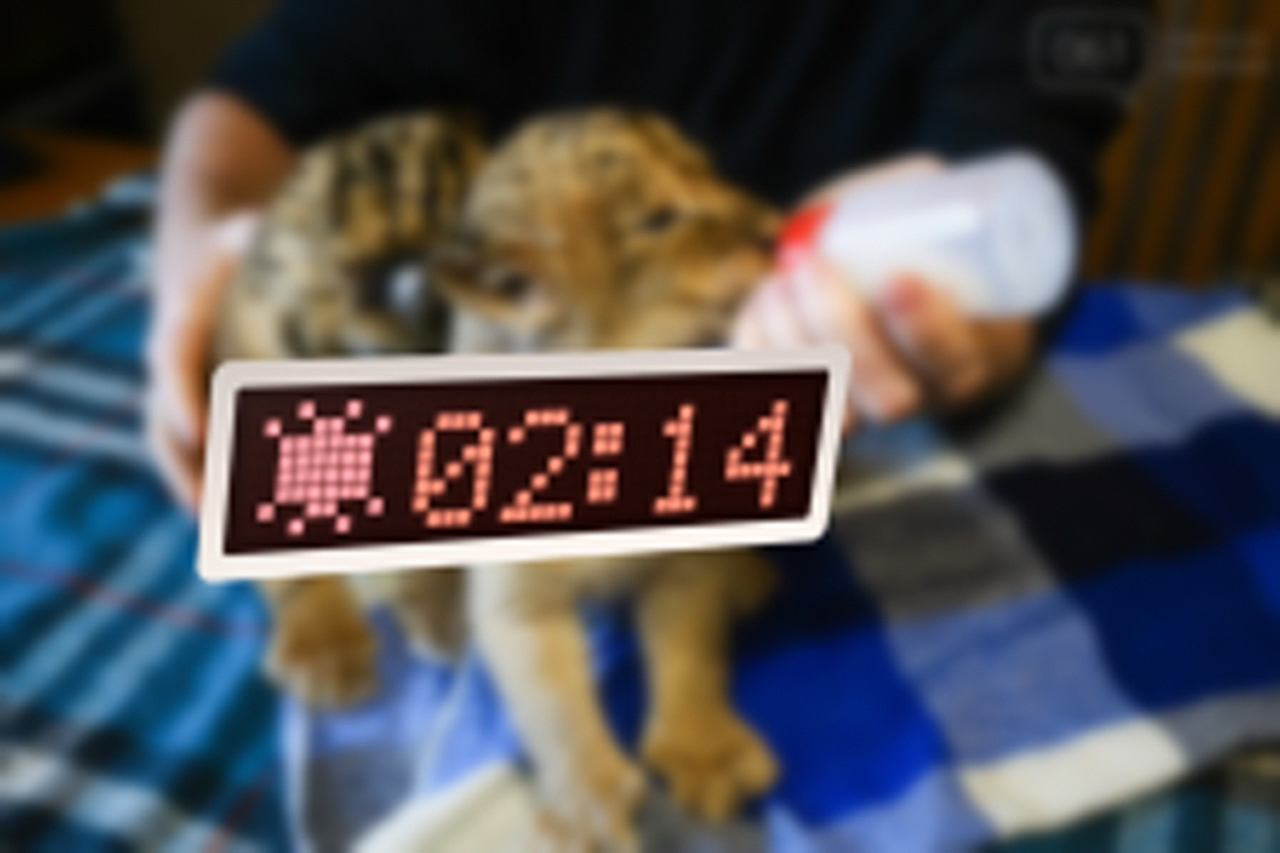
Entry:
h=2 m=14
